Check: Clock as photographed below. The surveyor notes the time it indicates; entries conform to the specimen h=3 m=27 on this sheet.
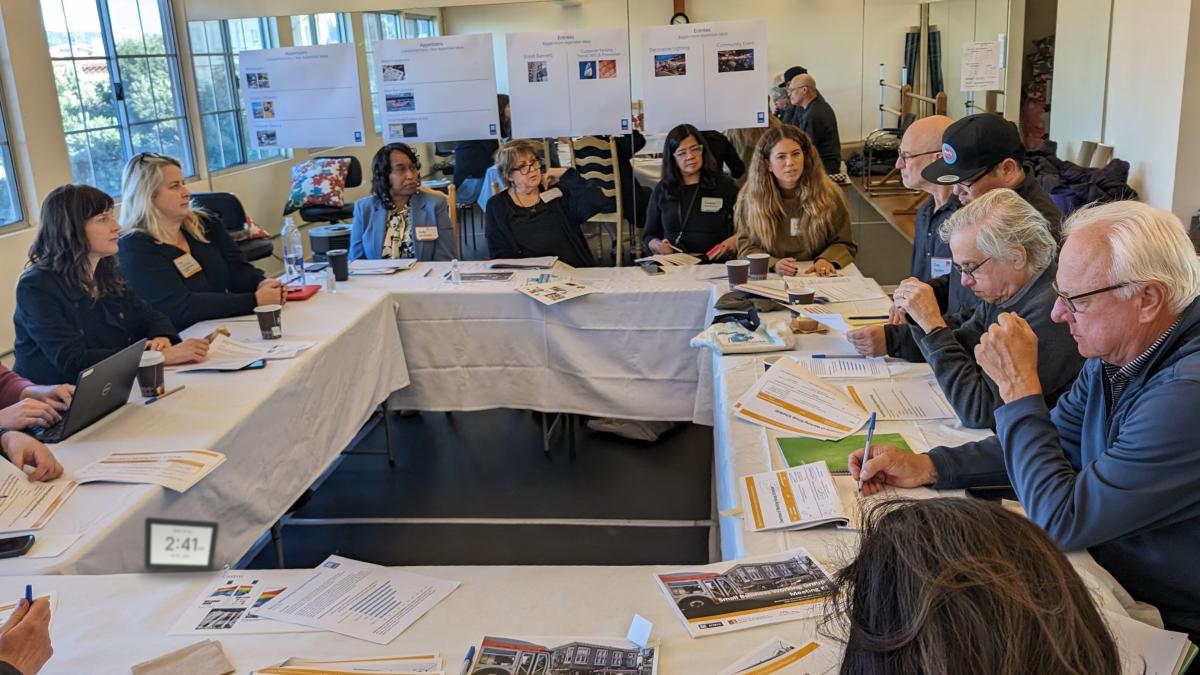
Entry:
h=2 m=41
